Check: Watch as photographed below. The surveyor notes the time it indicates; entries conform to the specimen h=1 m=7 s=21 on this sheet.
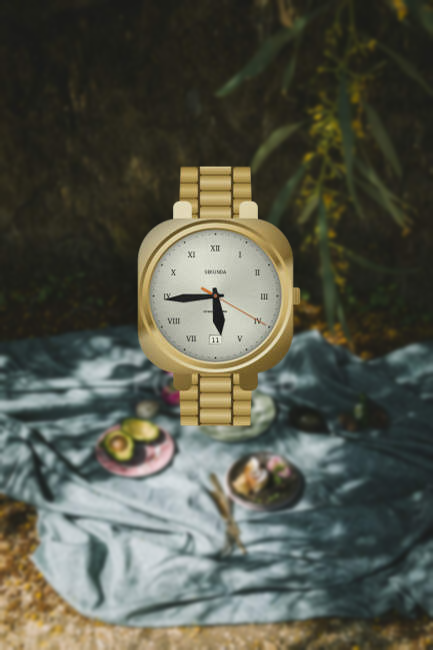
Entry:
h=5 m=44 s=20
